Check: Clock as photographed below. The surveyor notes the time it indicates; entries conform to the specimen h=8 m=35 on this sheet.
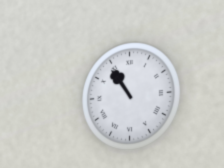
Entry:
h=10 m=54
